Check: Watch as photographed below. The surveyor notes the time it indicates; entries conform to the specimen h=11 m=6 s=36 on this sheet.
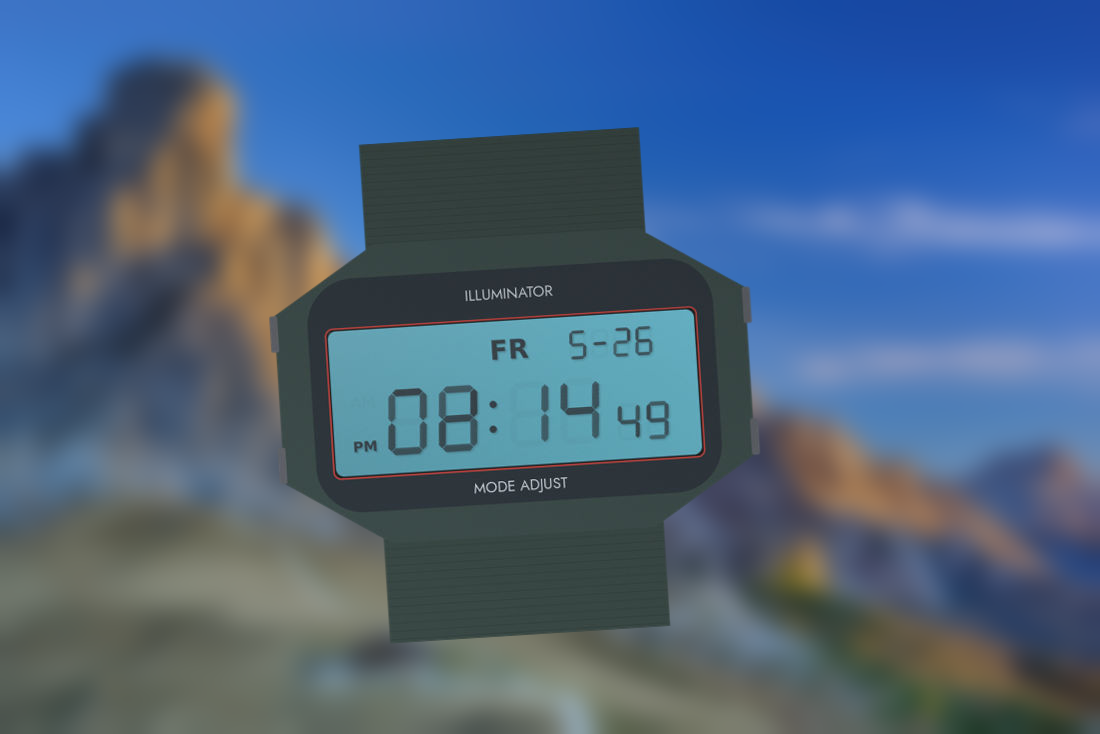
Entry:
h=8 m=14 s=49
